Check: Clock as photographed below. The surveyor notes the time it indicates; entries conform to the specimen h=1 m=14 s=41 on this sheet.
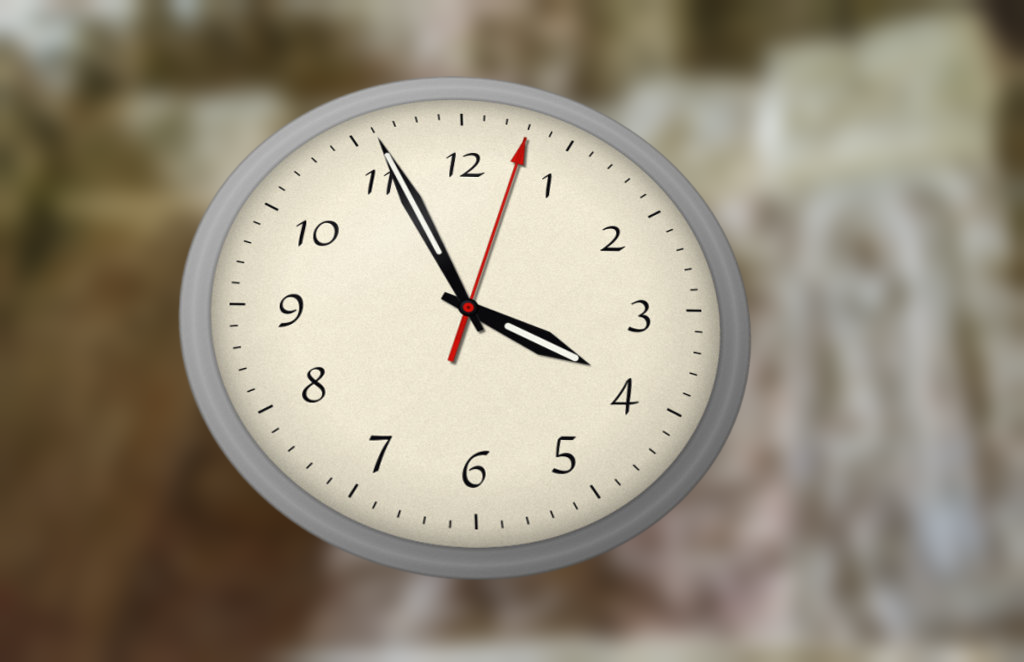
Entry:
h=3 m=56 s=3
